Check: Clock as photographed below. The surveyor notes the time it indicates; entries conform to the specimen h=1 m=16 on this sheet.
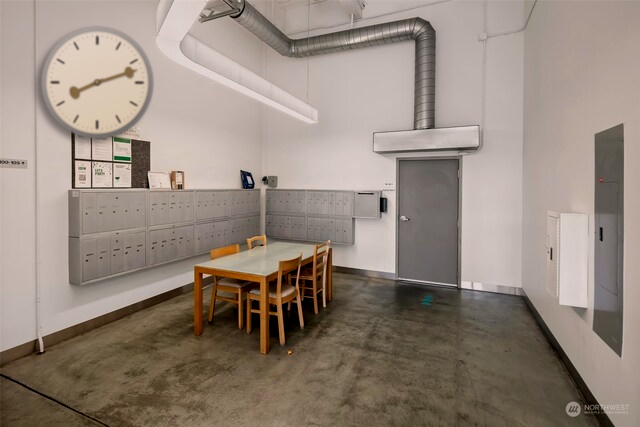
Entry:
h=8 m=12
